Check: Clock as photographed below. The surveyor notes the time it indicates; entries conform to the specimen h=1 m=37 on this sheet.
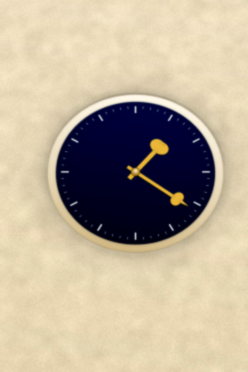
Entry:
h=1 m=21
